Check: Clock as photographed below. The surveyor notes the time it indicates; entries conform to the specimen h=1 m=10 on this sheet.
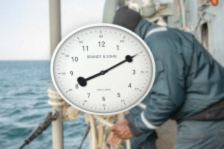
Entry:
h=8 m=10
